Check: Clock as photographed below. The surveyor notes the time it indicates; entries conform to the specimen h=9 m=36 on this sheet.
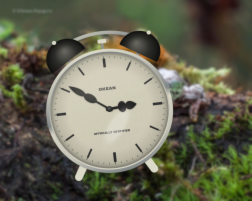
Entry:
h=2 m=51
